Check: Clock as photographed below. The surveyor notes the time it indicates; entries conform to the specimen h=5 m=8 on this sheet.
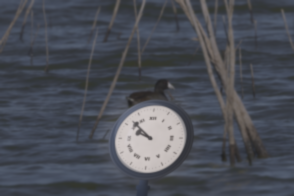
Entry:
h=9 m=52
